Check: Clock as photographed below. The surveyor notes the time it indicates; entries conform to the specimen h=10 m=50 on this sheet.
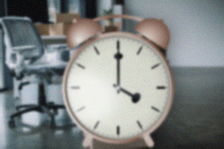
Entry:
h=4 m=0
